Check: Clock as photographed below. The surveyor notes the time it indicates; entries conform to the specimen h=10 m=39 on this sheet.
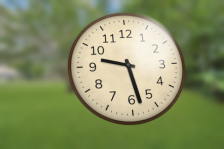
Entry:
h=9 m=28
